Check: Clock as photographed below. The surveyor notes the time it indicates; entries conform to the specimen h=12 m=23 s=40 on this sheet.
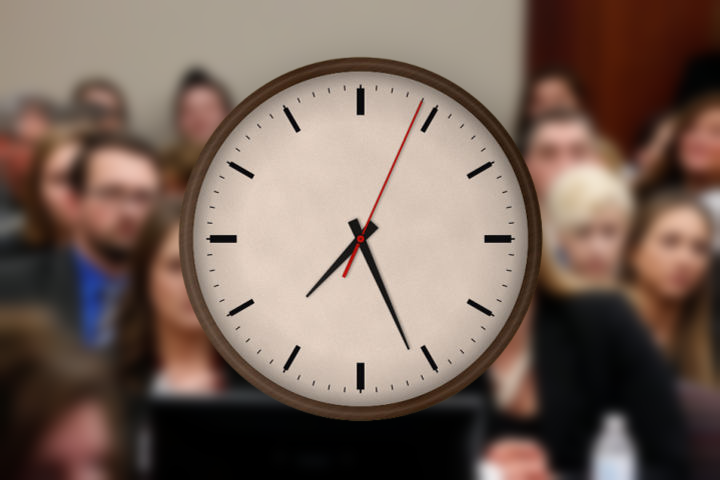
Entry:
h=7 m=26 s=4
